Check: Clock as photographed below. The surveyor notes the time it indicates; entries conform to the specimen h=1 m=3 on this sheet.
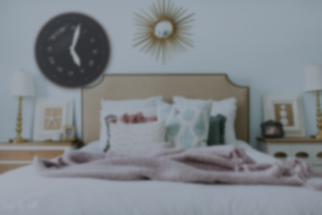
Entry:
h=5 m=2
